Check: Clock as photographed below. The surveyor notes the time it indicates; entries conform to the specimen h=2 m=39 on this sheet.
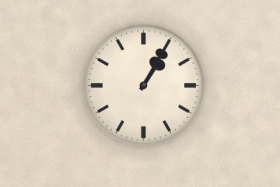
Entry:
h=1 m=5
